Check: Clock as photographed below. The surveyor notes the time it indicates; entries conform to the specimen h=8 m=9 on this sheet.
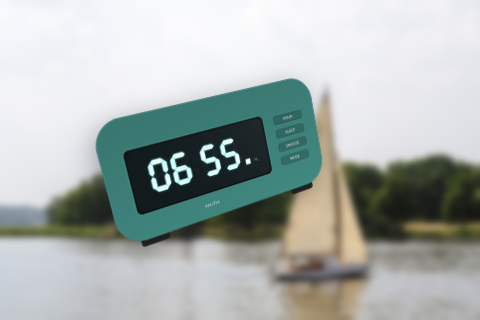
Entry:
h=6 m=55
